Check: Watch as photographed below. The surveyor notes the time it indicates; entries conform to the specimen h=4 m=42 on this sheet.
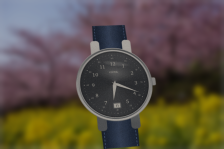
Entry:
h=6 m=19
